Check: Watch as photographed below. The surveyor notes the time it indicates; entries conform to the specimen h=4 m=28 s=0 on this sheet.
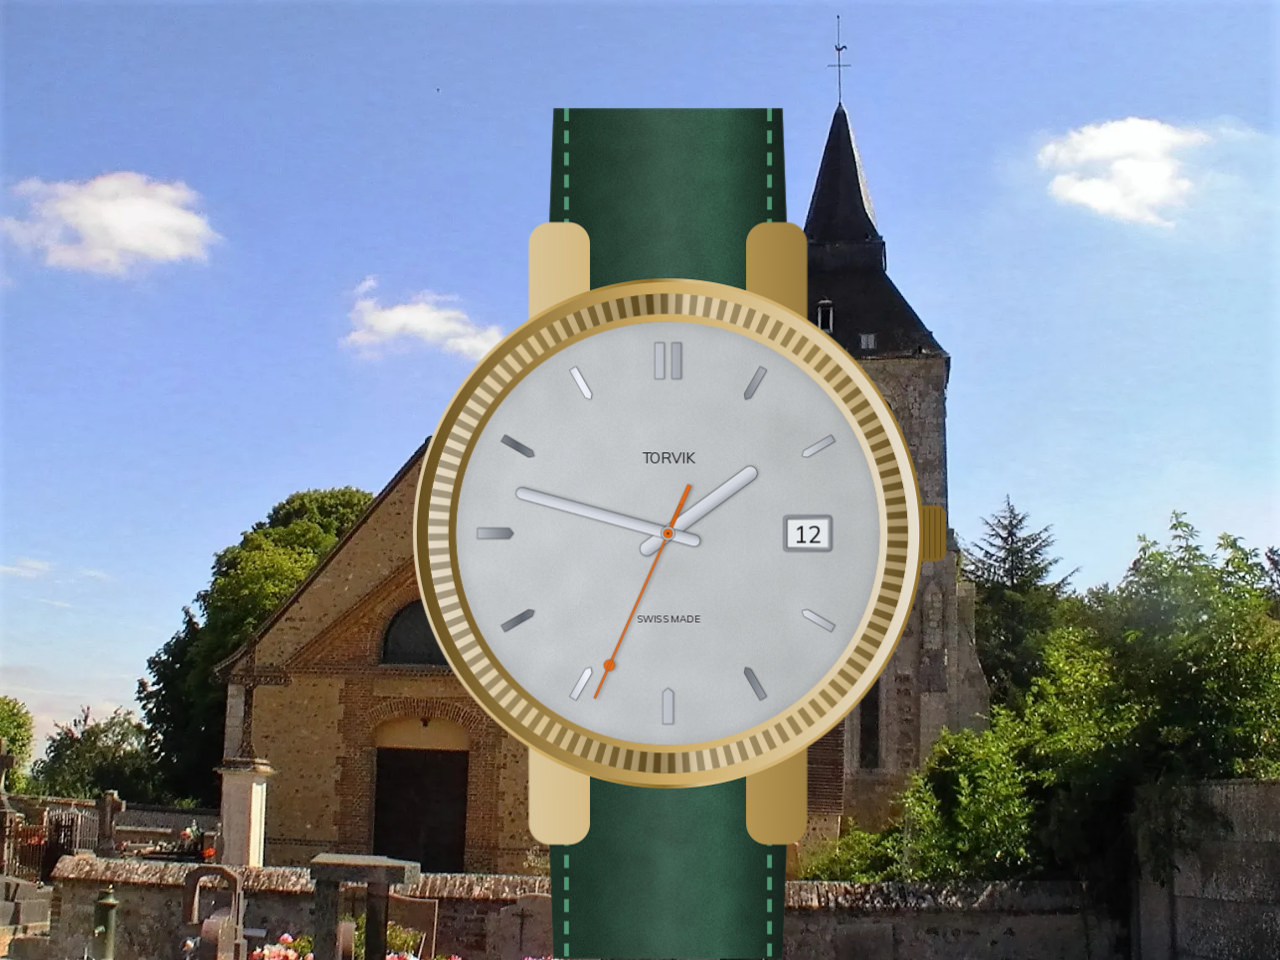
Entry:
h=1 m=47 s=34
